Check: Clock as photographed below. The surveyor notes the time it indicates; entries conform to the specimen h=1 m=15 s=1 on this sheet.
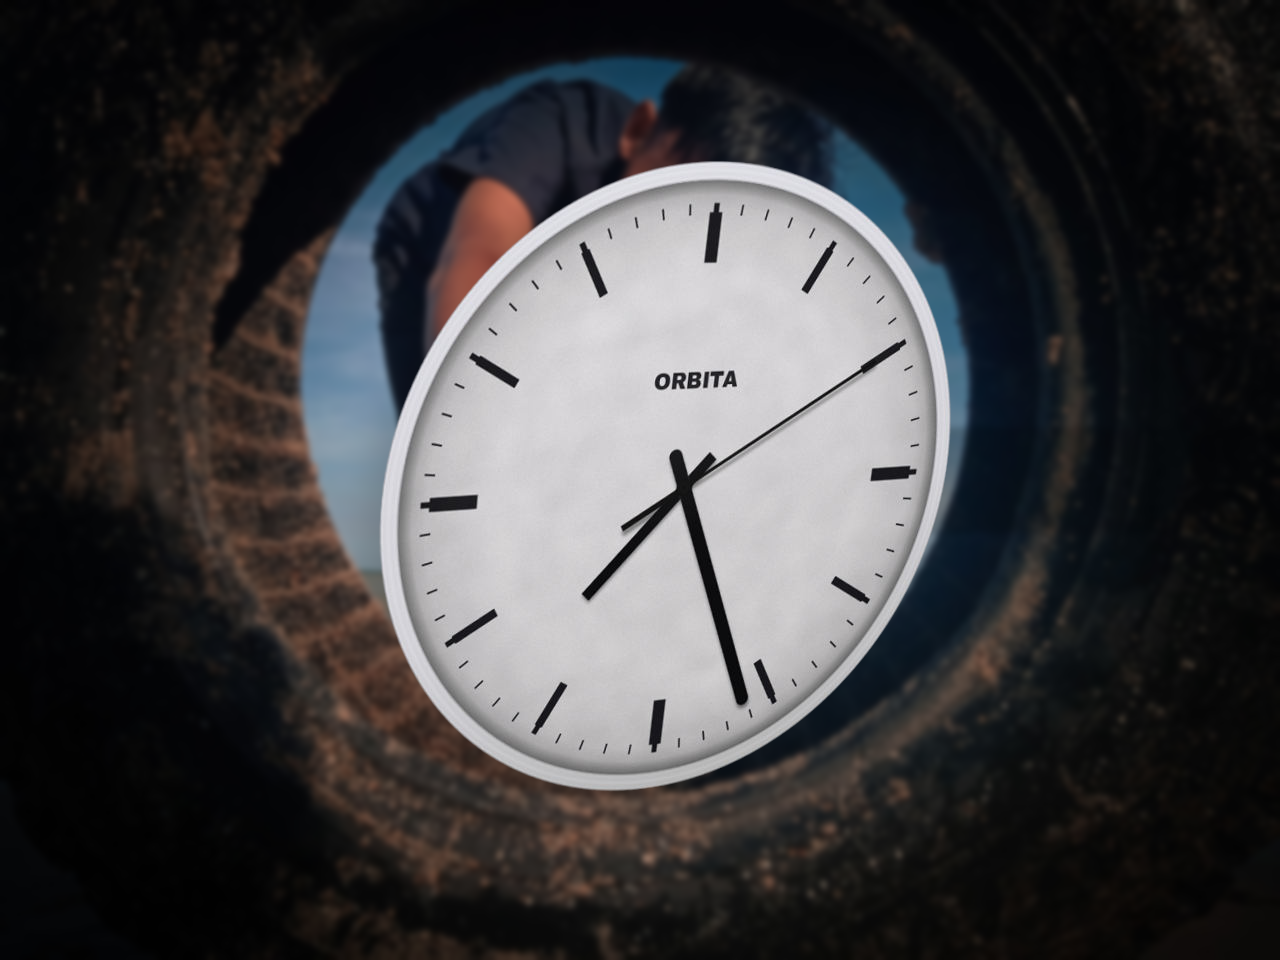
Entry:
h=7 m=26 s=10
